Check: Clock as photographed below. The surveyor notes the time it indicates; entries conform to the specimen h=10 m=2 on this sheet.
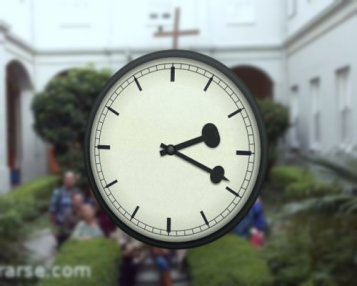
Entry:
h=2 m=19
